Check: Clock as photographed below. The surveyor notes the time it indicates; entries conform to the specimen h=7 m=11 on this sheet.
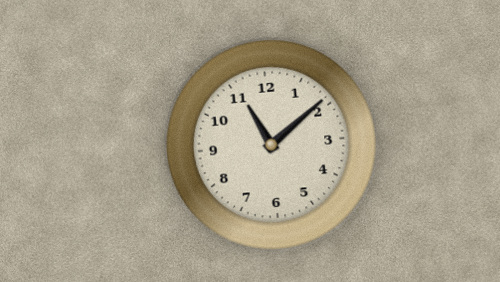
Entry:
h=11 m=9
